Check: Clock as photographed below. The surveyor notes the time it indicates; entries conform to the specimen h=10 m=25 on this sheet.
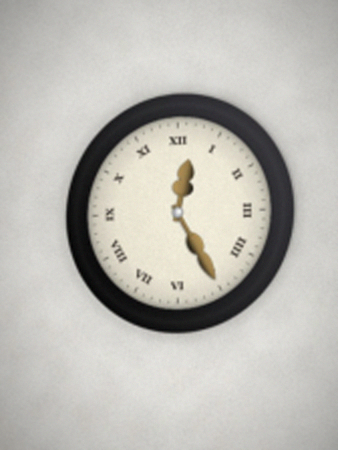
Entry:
h=12 m=25
